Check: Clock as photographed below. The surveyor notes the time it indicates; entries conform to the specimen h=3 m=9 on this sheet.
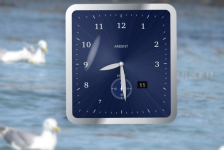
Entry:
h=8 m=29
